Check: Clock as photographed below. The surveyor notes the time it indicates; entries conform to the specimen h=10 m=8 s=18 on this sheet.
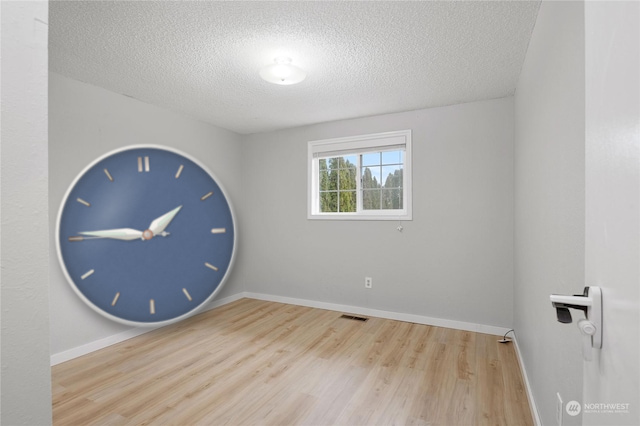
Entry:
h=1 m=45 s=45
